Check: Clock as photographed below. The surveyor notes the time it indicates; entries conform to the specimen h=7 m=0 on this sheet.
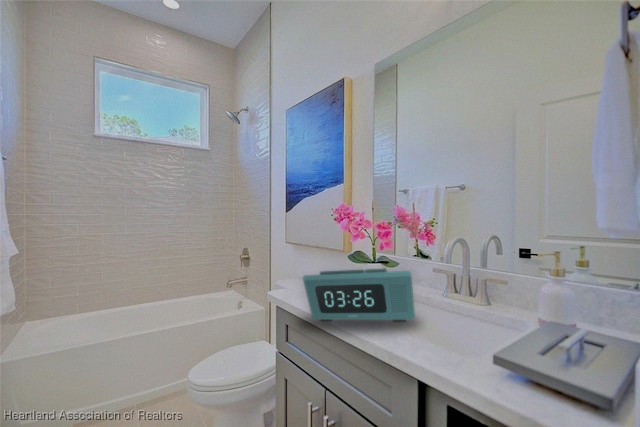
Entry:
h=3 m=26
